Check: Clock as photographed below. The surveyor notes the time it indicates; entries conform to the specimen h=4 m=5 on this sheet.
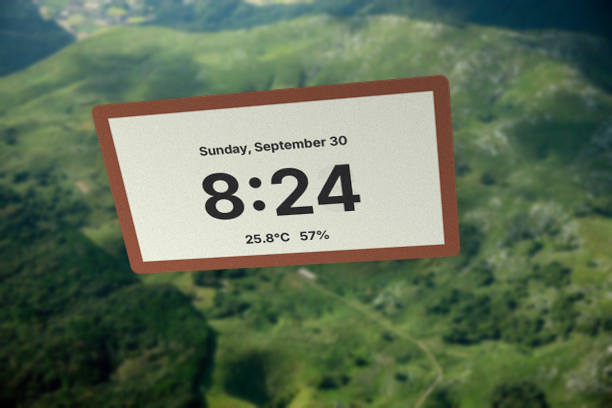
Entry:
h=8 m=24
